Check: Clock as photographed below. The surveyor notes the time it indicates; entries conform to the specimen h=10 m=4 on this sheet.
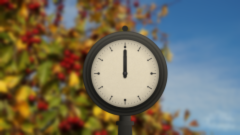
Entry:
h=12 m=0
